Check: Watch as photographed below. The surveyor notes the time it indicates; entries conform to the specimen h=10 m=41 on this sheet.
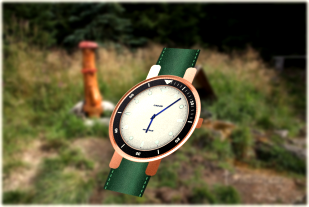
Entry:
h=6 m=7
